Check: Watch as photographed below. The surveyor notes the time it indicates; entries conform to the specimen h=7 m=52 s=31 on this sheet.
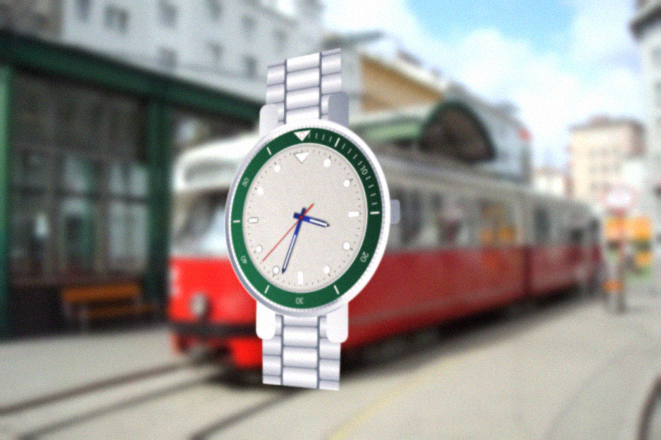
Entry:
h=3 m=33 s=38
